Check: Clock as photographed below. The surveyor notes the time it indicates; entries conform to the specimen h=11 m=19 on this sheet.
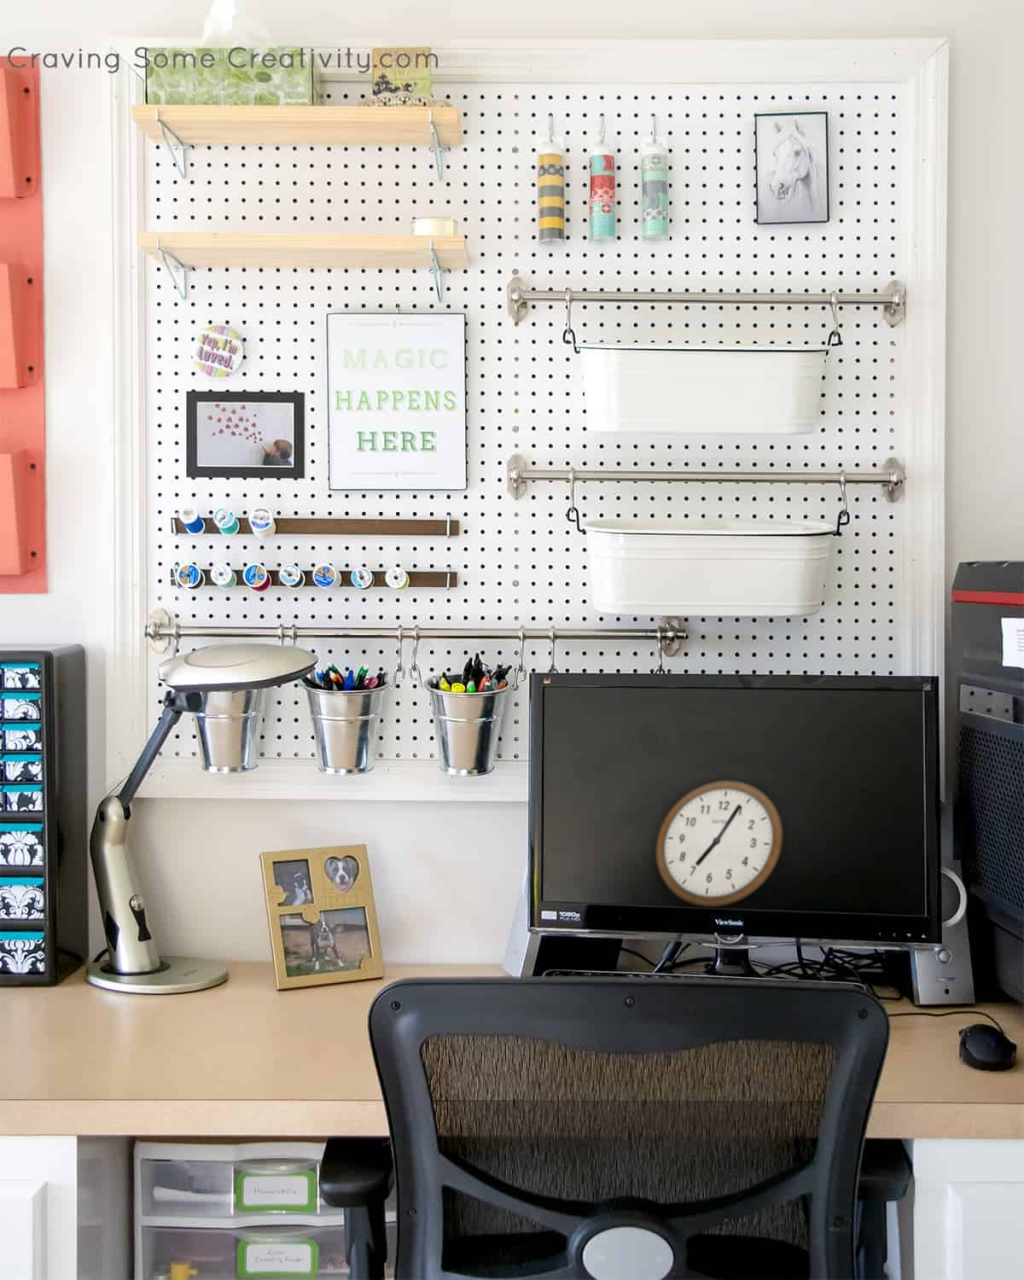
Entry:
h=7 m=4
